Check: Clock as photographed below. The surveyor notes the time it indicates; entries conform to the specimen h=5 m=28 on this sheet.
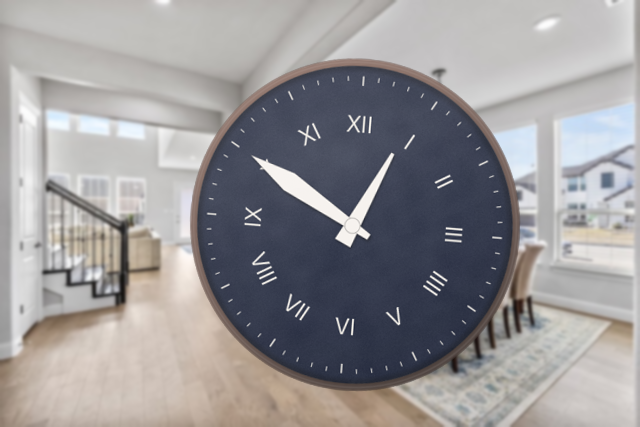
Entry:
h=12 m=50
